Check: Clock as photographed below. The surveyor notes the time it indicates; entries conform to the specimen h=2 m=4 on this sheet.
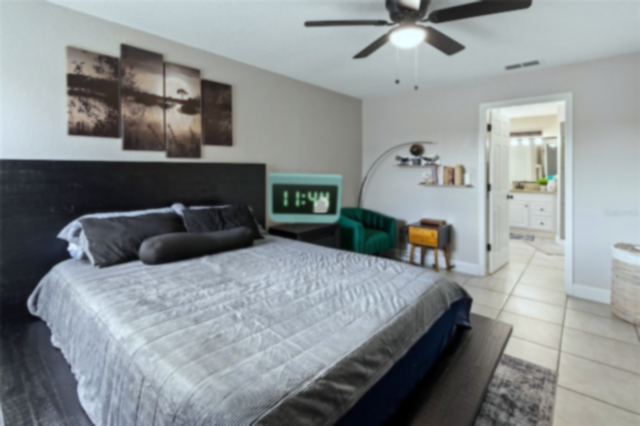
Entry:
h=11 m=44
